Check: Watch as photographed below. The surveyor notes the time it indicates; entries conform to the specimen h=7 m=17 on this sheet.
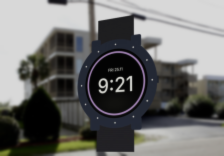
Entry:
h=9 m=21
